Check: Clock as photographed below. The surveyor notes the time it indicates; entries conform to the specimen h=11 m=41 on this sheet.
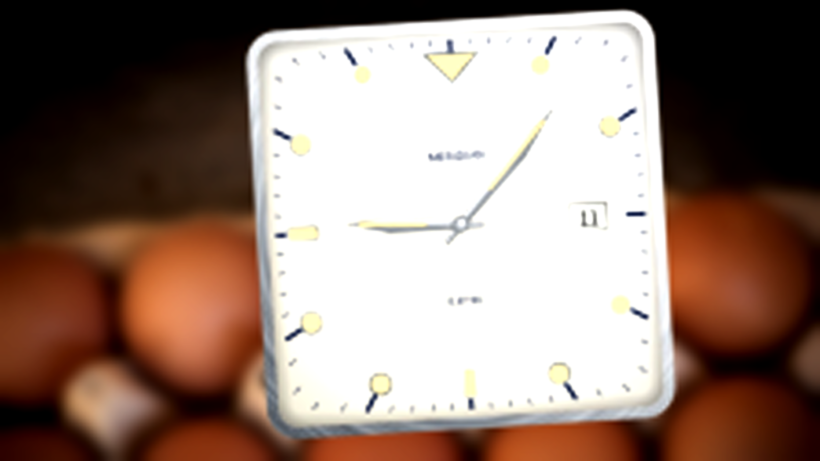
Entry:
h=9 m=7
